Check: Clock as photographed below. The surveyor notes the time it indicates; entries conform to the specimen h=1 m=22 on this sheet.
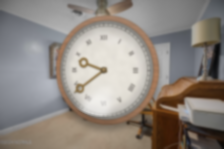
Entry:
h=9 m=39
